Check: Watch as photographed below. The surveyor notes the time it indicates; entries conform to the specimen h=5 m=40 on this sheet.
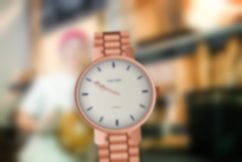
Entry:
h=9 m=50
